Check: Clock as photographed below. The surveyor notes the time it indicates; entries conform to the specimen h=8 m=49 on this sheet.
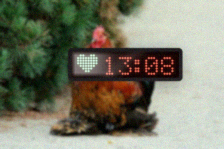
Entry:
h=13 m=8
